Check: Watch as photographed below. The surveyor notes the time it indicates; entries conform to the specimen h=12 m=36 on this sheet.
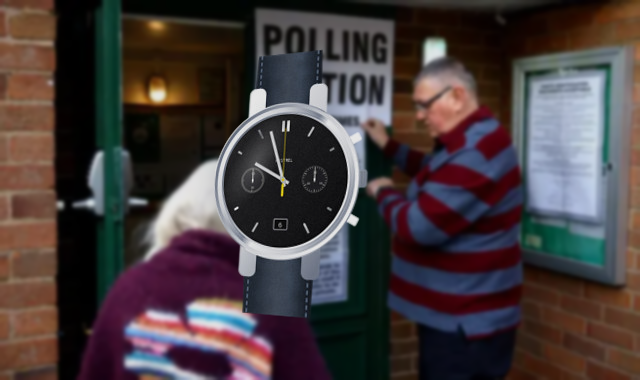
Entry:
h=9 m=57
